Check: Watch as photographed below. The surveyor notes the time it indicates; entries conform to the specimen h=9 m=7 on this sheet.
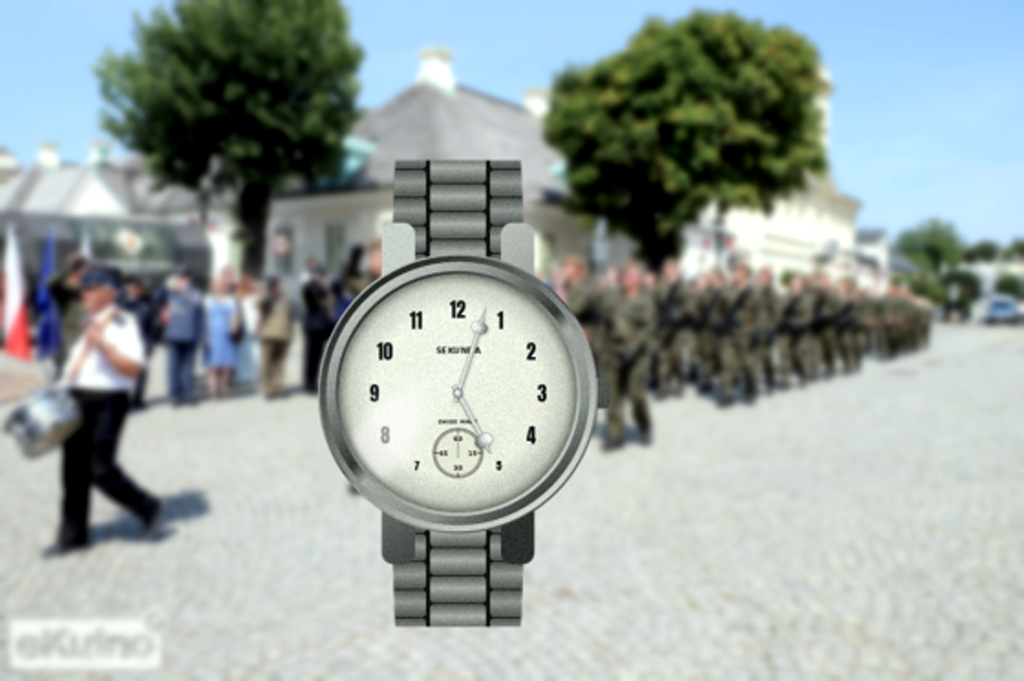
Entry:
h=5 m=3
